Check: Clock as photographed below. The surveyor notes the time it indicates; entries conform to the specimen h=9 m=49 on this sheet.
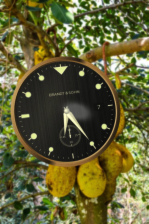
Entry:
h=6 m=25
